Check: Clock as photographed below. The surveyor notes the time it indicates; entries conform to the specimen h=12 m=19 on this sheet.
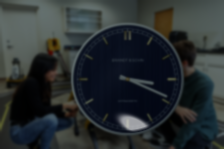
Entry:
h=3 m=19
